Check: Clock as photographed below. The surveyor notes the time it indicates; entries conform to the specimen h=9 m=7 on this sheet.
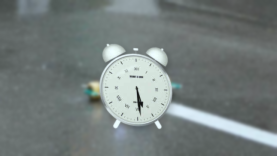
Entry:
h=5 m=29
